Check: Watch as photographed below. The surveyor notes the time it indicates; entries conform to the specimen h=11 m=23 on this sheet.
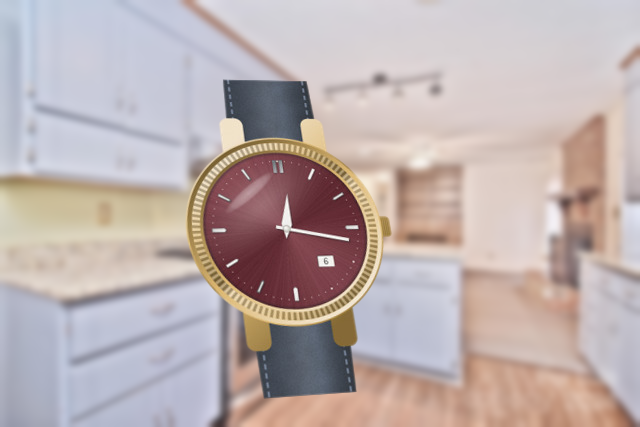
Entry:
h=12 m=17
